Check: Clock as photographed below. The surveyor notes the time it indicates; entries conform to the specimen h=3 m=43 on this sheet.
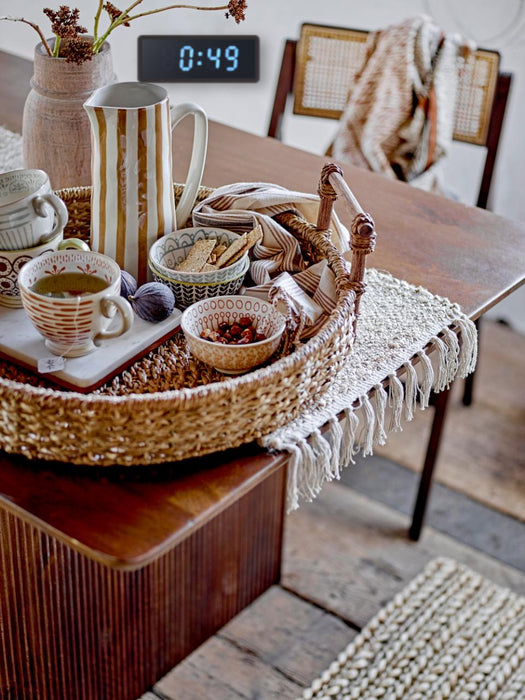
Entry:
h=0 m=49
